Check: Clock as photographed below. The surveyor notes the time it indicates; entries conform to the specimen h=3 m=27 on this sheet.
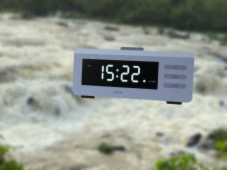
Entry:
h=15 m=22
